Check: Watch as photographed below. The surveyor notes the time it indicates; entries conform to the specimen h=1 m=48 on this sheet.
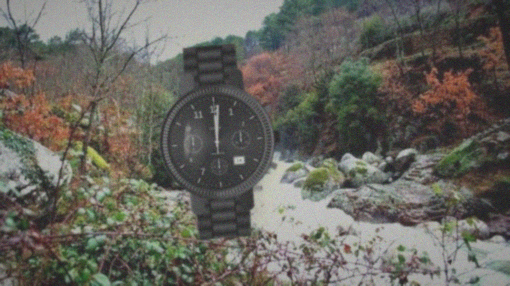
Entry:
h=12 m=1
